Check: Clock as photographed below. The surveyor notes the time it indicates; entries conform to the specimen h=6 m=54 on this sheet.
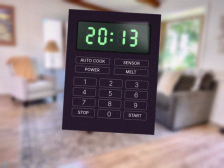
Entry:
h=20 m=13
